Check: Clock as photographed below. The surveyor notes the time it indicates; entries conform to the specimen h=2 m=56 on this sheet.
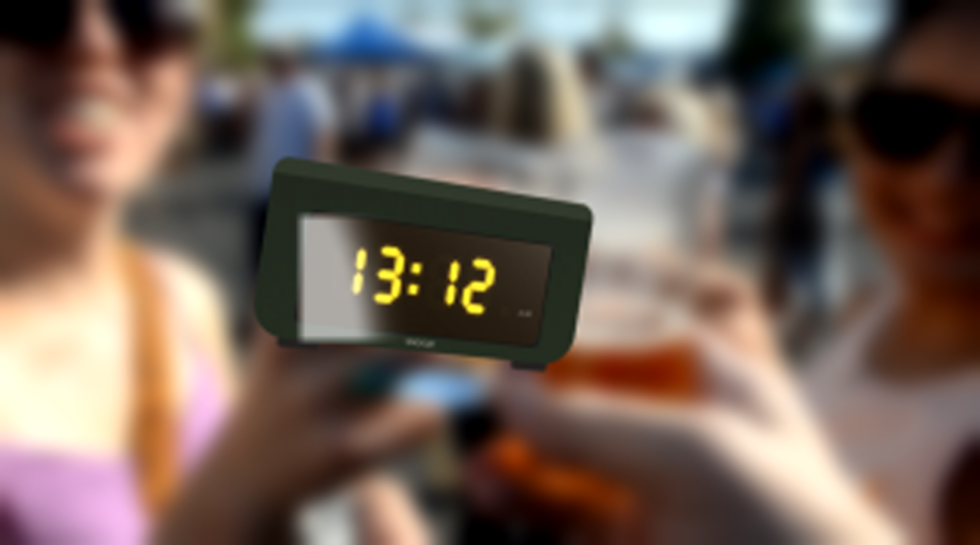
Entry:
h=13 m=12
